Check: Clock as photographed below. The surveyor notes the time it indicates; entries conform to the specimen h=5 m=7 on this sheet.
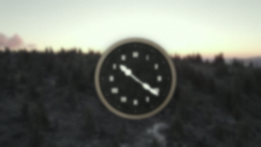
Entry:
h=10 m=21
